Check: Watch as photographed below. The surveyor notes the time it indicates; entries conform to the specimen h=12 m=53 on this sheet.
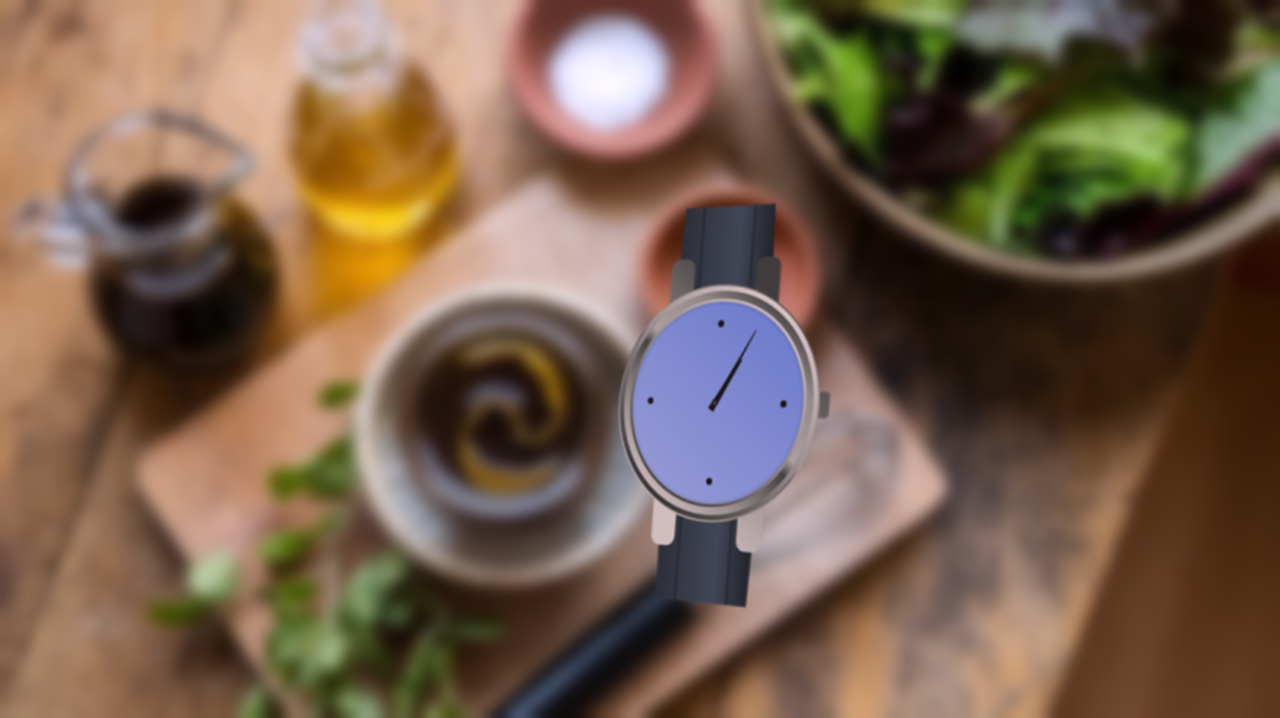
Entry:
h=1 m=5
